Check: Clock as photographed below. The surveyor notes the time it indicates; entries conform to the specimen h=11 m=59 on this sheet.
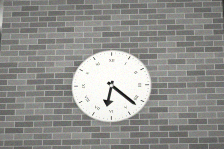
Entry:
h=6 m=22
